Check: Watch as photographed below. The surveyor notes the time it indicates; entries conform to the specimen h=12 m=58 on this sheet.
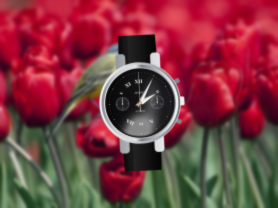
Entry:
h=2 m=5
